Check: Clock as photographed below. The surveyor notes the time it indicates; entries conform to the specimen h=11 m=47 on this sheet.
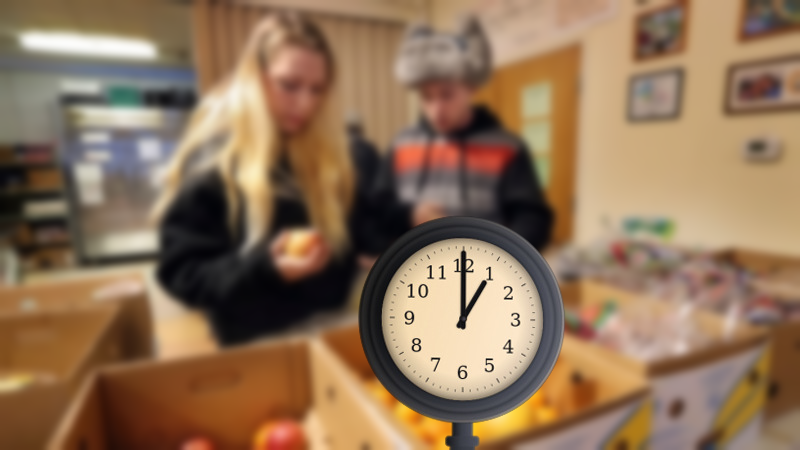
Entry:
h=1 m=0
